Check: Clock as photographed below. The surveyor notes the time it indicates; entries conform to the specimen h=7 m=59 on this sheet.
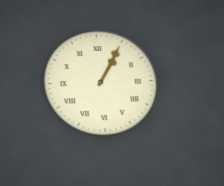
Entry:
h=1 m=5
